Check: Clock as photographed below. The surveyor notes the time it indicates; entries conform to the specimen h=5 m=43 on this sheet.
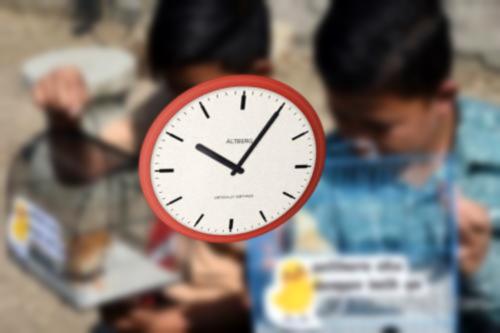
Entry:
h=10 m=5
